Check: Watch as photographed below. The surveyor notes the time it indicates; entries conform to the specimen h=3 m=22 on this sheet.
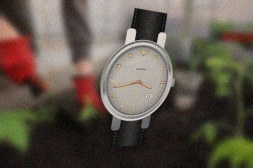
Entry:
h=3 m=43
